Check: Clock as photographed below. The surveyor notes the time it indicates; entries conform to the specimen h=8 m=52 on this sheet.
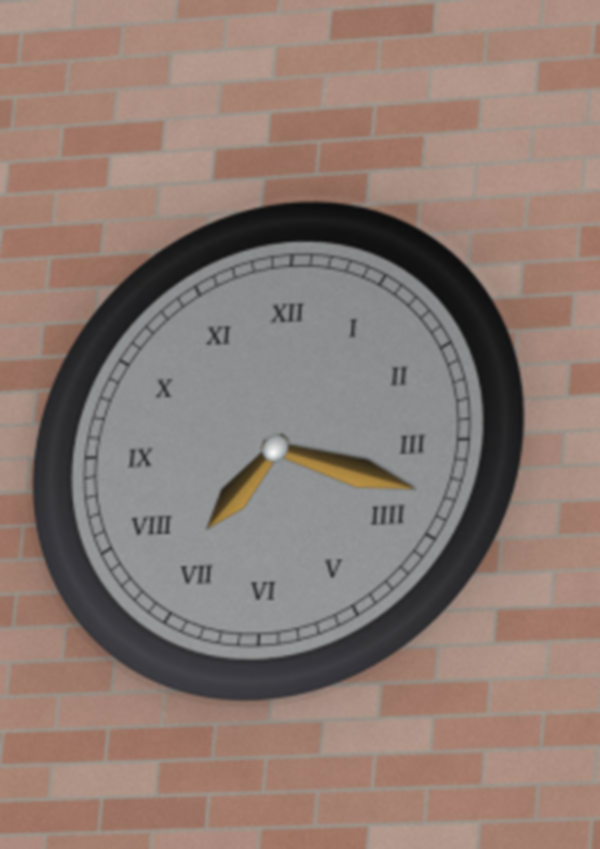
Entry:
h=7 m=18
